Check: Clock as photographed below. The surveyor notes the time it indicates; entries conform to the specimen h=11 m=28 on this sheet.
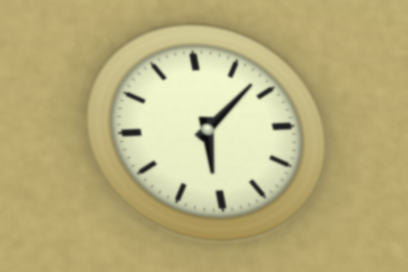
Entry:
h=6 m=8
